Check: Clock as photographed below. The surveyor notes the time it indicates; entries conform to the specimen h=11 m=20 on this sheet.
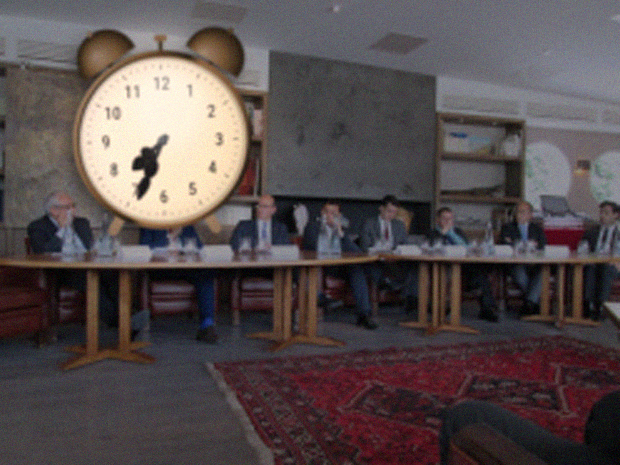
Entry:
h=7 m=34
